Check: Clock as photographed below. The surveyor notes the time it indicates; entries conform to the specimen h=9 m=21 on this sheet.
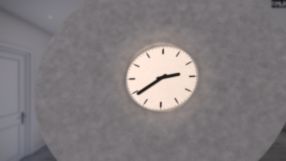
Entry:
h=2 m=39
